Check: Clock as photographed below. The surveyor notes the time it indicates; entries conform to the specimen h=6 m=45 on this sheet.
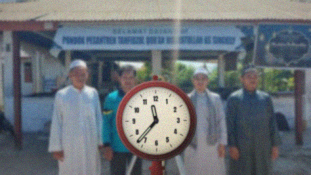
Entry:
h=11 m=37
